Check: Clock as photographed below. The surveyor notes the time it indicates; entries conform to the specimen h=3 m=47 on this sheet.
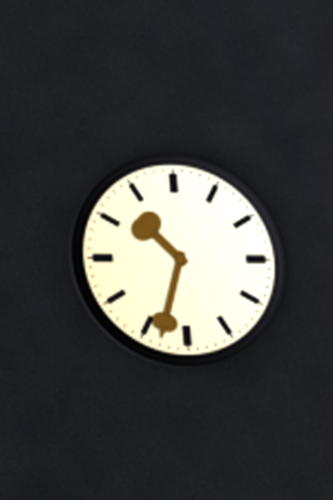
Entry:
h=10 m=33
